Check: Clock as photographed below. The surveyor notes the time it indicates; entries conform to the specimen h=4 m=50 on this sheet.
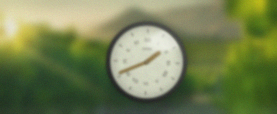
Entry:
h=1 m=41
